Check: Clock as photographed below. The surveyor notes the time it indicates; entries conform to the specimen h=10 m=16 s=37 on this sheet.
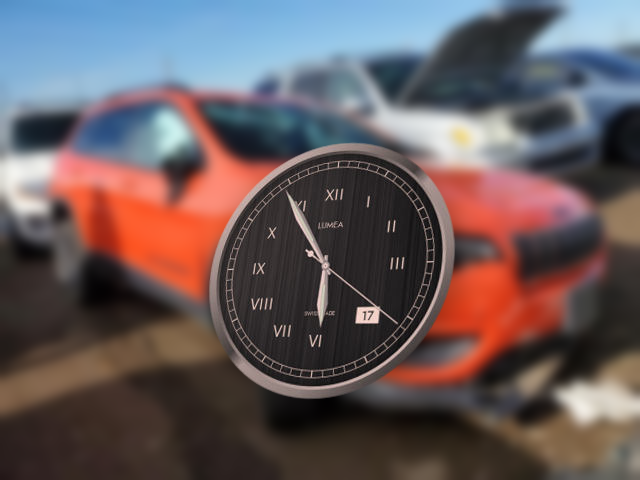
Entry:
h=5 m=54 s=21
